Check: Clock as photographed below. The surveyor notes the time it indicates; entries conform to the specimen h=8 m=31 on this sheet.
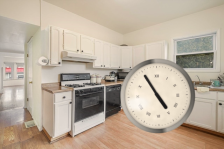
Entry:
h=4 m=55
